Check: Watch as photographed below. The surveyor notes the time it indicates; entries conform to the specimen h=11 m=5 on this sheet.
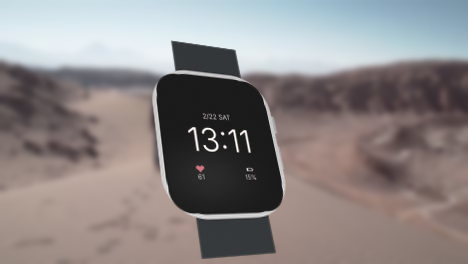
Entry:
h=13 m=11
